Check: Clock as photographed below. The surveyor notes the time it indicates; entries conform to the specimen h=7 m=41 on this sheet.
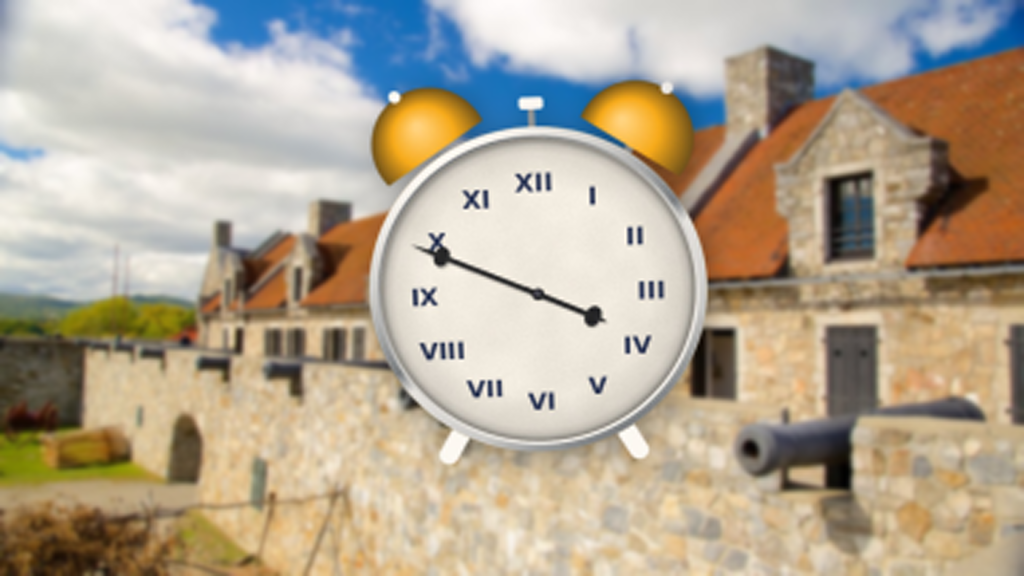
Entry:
h=3 m=49
